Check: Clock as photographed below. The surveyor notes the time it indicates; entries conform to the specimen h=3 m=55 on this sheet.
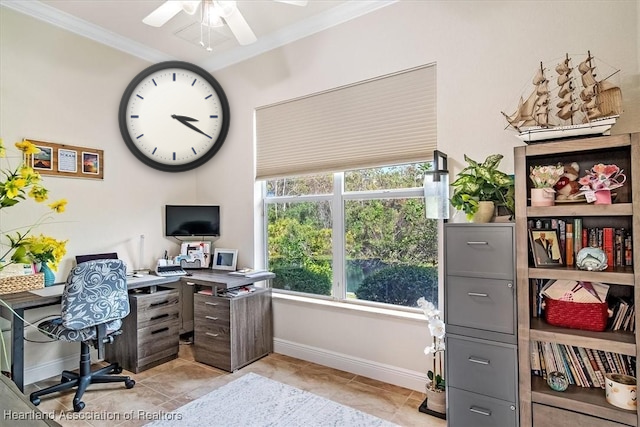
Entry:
h=3 m=20
